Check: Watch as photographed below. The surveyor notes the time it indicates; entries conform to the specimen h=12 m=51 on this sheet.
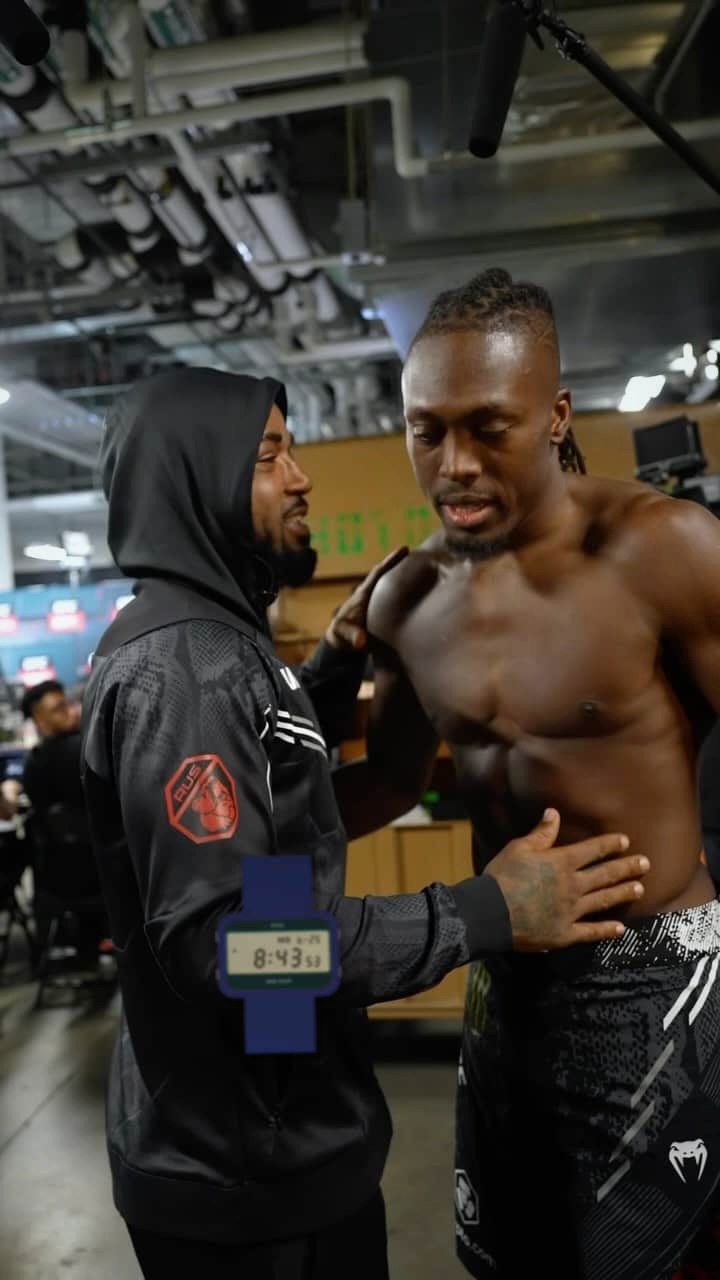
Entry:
h=8 m=43
